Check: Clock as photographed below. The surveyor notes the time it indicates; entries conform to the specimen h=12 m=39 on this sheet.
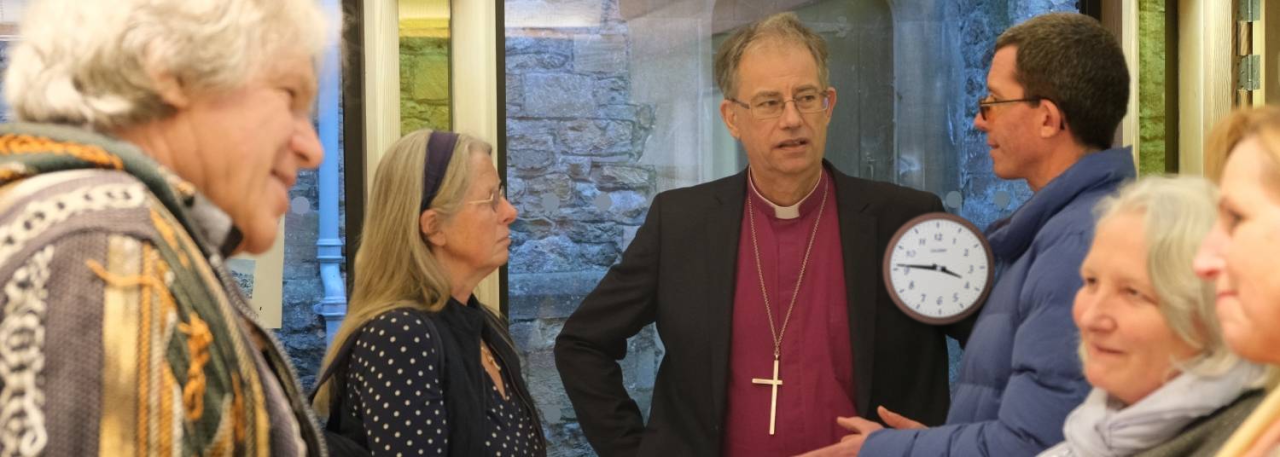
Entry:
h=3 m=46
